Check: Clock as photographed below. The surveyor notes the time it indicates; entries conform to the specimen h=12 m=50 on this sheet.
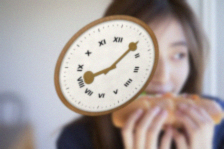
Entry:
h=8 m=6
